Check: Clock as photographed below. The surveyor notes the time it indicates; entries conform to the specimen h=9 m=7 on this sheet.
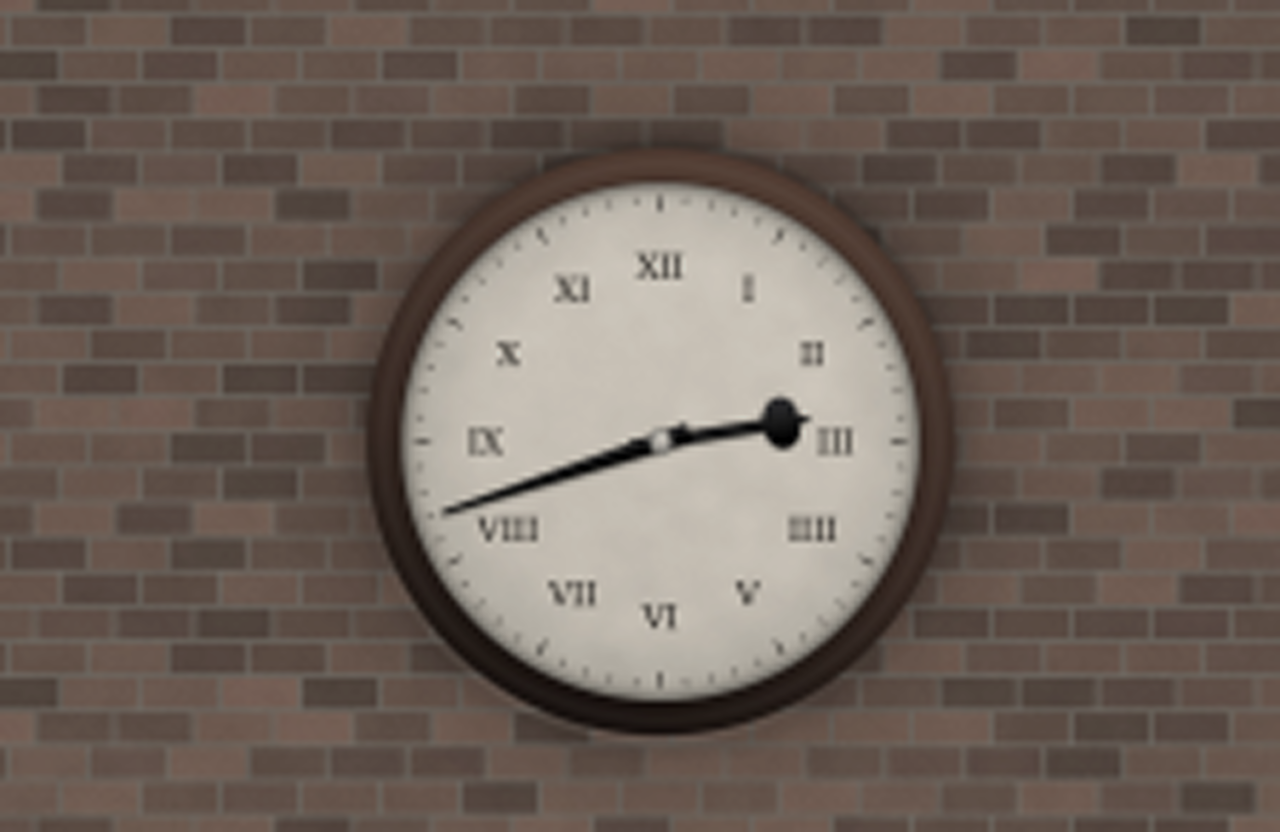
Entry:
h=2 m=42
